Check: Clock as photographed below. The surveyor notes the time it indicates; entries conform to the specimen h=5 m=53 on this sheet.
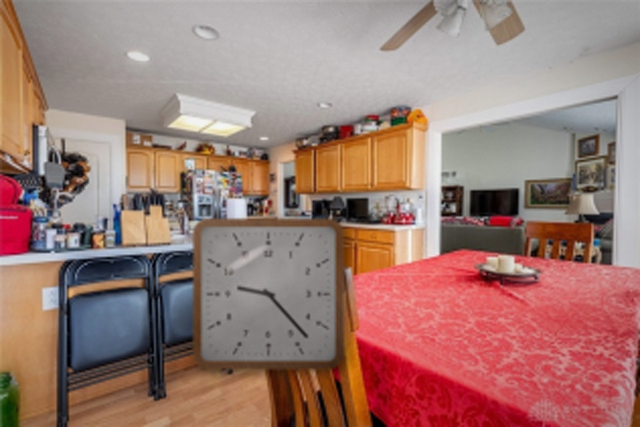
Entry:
h=9 m=23
